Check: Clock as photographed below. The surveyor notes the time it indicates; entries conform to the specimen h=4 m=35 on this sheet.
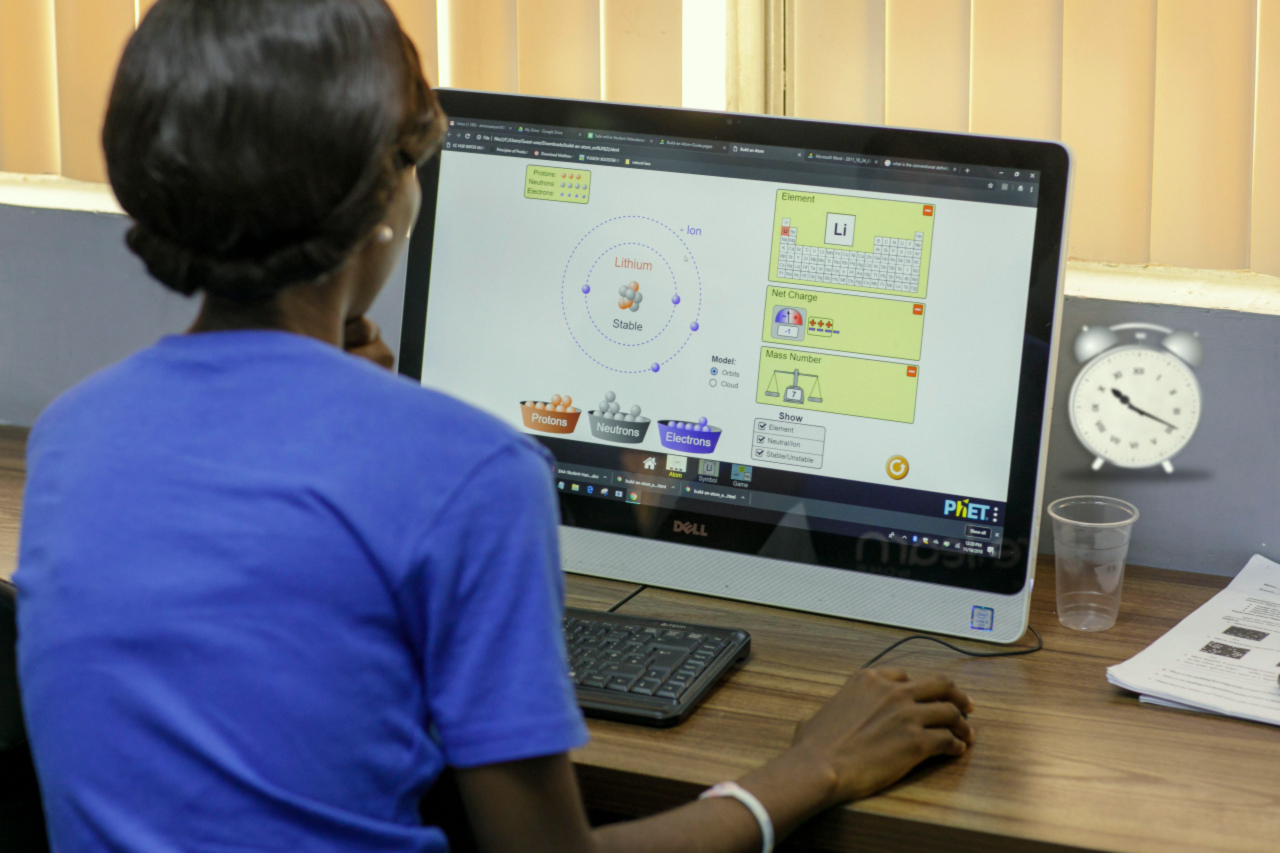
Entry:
h=10 m=19
